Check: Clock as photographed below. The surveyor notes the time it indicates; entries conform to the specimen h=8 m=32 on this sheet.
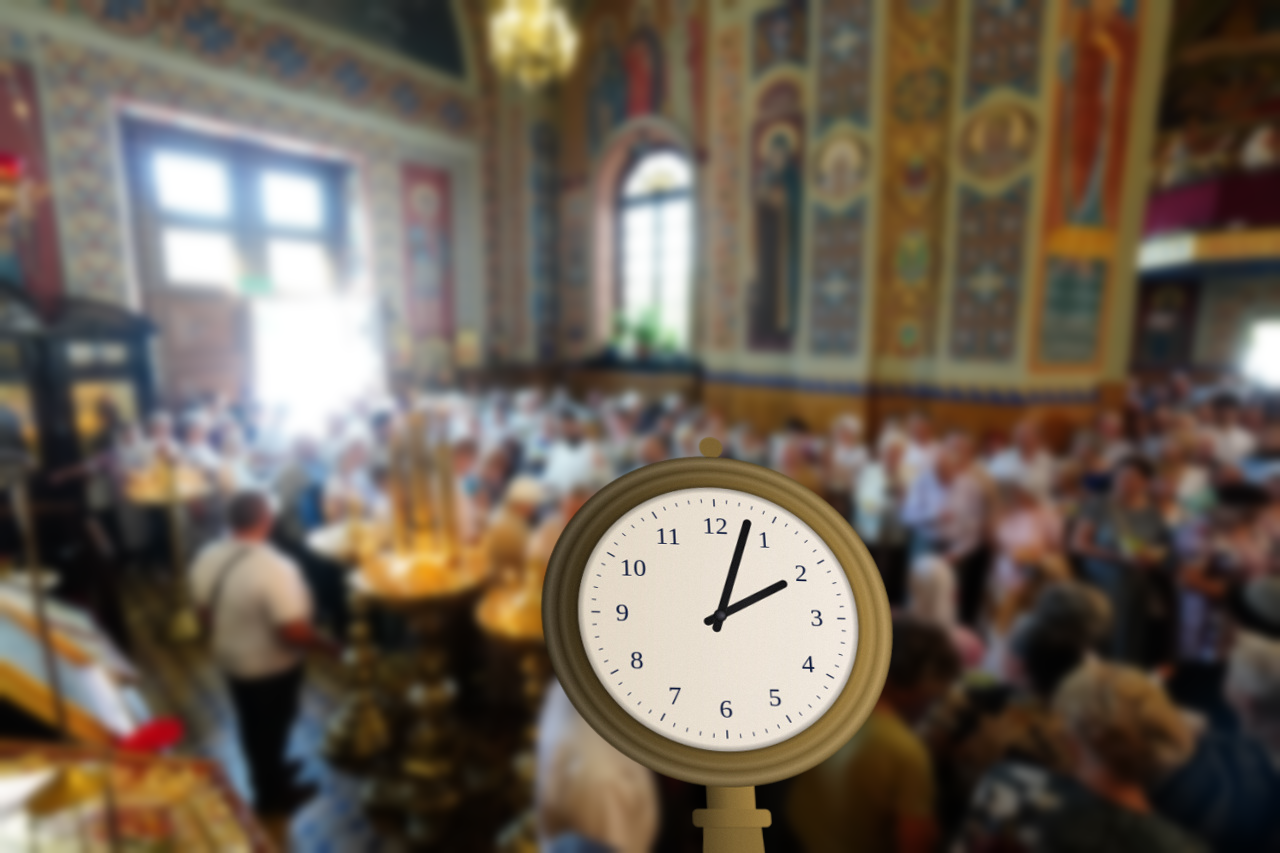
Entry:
h=2 m=3
